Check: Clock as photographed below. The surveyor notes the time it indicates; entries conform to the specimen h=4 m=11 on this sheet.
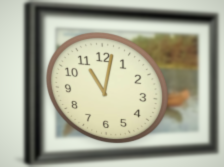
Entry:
h=11 m=2
